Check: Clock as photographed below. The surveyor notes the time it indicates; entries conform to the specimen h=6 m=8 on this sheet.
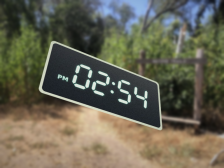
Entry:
h=2 m=54
